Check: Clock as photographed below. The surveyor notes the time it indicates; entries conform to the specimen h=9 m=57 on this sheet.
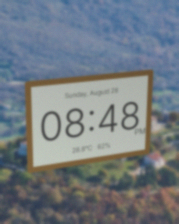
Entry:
h=8 m=48
